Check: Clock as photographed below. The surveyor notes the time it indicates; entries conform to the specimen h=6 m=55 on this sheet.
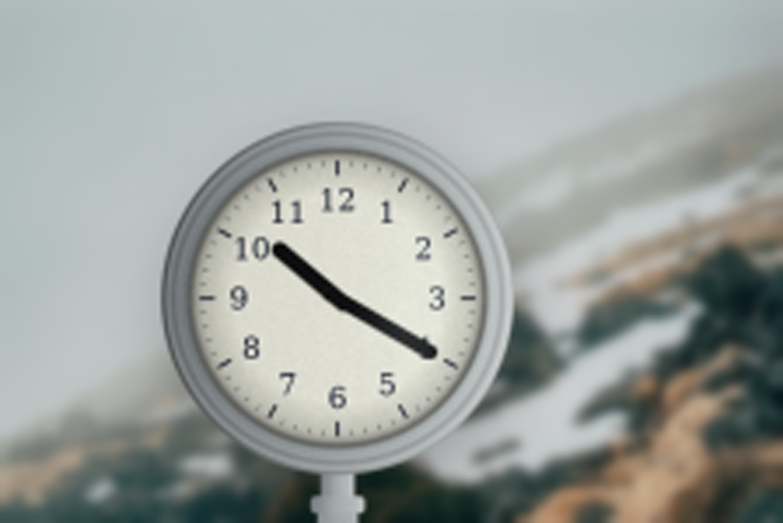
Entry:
h=10 m=20
